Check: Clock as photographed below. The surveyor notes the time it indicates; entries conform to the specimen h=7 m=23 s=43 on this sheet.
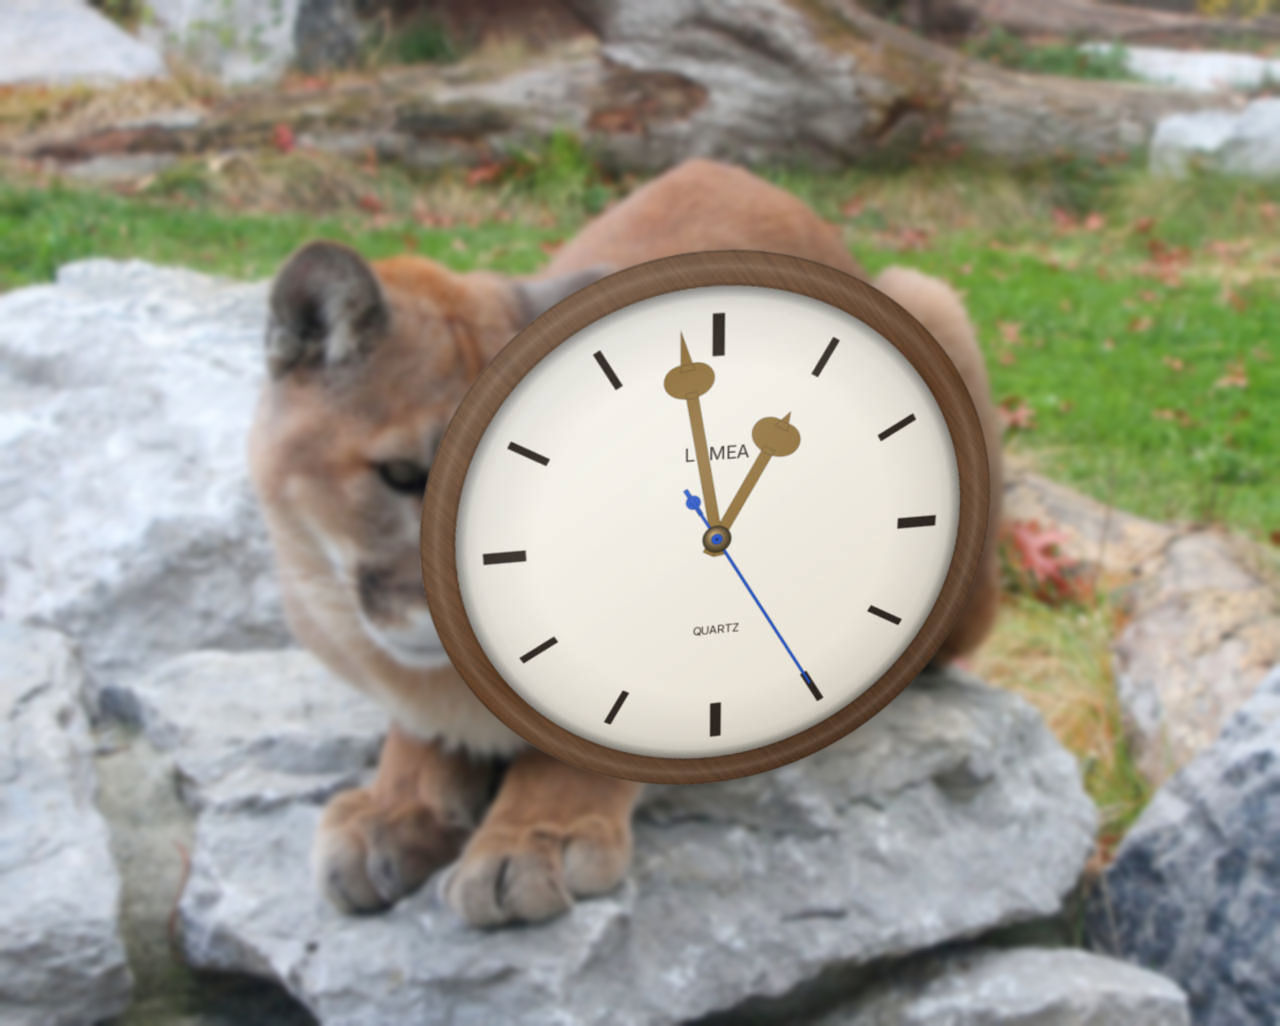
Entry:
h=12 m=58 s=25
